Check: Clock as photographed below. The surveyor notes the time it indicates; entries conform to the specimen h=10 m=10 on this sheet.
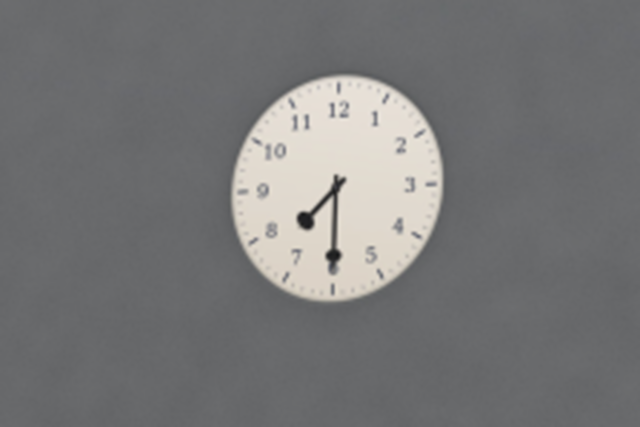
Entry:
h=7 m=30
